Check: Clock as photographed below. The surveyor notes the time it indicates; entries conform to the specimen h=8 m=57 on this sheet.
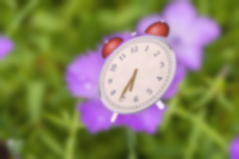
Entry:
h=6 m=36
